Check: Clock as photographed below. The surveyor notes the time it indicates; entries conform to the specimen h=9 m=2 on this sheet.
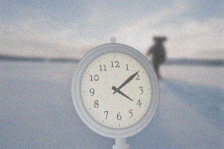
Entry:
h=4 m=9
